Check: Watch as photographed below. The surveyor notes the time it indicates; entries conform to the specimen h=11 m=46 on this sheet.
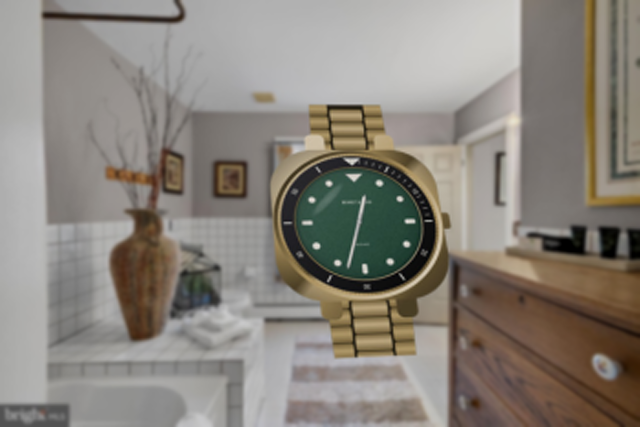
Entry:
h=12 m=33
